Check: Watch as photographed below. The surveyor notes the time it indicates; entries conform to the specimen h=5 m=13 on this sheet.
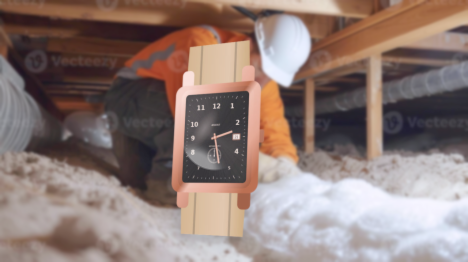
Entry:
h=2 m=28
